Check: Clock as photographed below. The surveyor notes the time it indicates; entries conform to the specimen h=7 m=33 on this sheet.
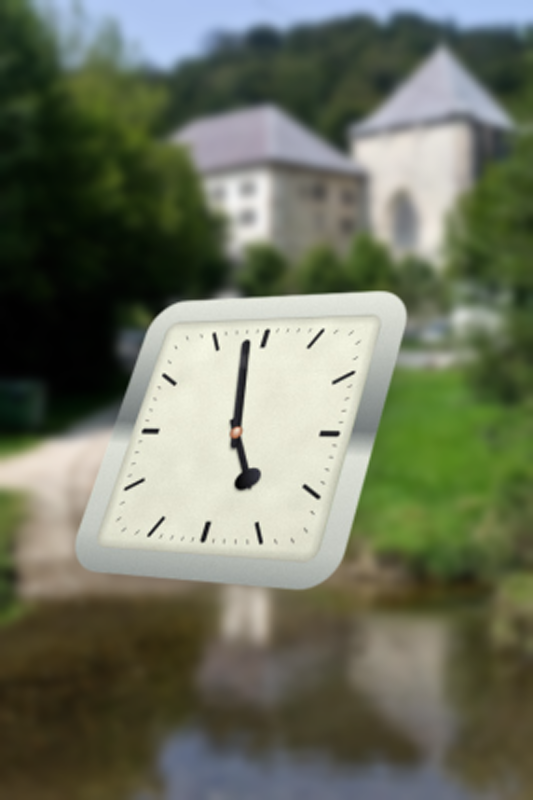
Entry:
h=4 m=58
